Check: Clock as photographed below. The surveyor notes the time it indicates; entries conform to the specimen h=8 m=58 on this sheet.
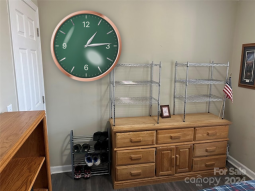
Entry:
h=1 m=14
